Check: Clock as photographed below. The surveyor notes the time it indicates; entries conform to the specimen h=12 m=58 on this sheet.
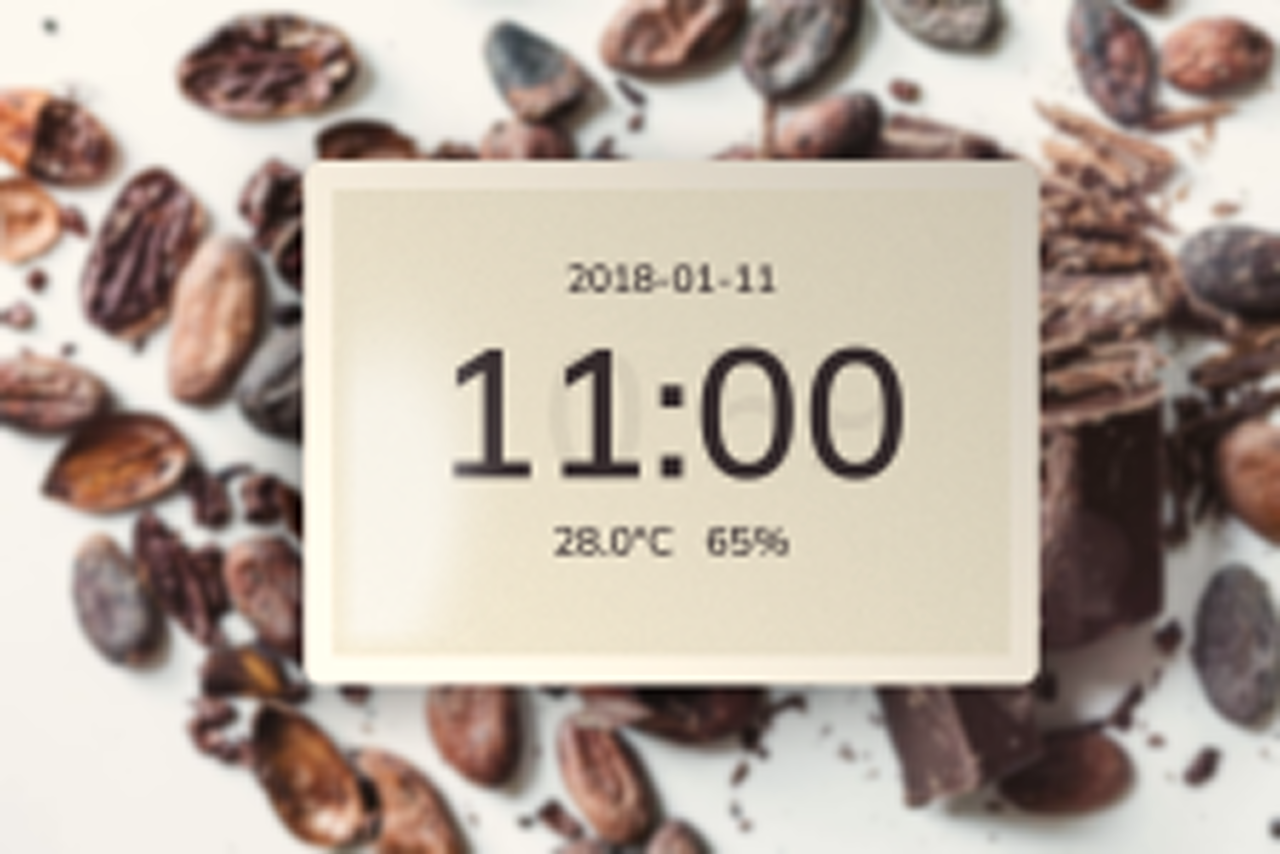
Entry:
h=11 m=0
